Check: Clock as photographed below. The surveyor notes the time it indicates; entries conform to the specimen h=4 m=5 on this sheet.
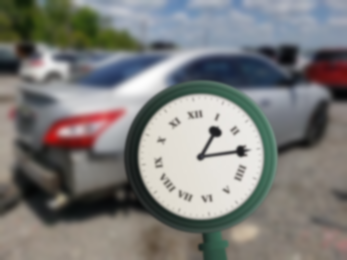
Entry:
h=1 m=15
